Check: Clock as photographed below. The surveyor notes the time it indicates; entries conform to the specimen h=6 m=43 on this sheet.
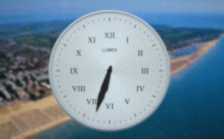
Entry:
h=6 m=33
